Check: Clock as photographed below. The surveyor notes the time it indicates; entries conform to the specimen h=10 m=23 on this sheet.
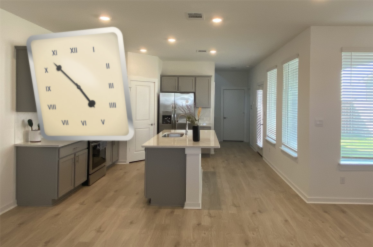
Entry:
h=4 m=53
